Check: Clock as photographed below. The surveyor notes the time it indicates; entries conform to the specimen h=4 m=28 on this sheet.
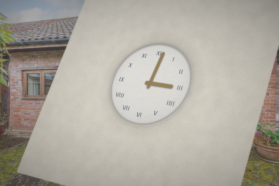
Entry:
h=3 m=1
